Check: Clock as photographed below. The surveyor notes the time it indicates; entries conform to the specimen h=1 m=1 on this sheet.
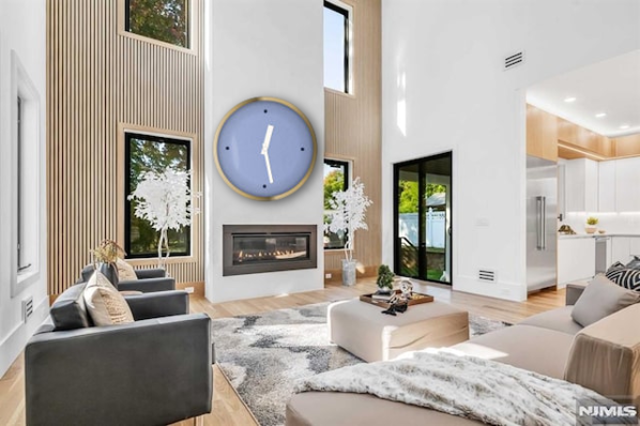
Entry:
h=12 m=28
